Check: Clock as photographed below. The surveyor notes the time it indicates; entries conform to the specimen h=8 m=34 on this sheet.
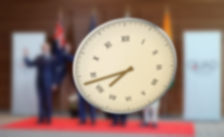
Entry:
h=7 m=43
